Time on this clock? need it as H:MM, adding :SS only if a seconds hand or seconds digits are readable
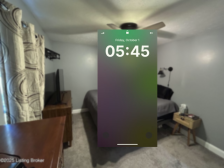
5:45
